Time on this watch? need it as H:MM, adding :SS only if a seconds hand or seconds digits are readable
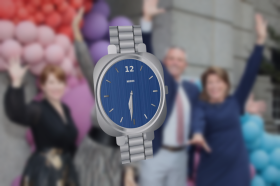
6:31
